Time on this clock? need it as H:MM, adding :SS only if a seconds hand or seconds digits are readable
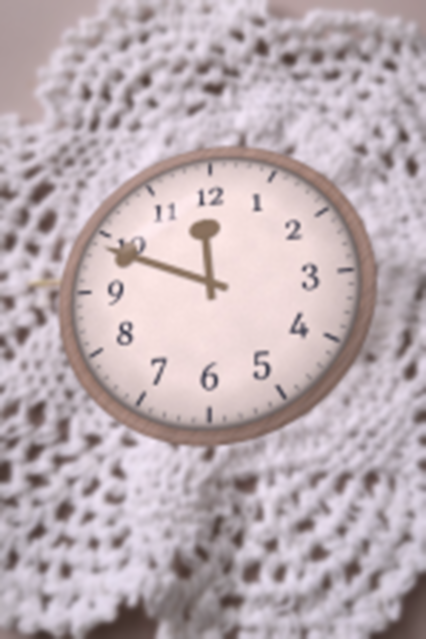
11:49
